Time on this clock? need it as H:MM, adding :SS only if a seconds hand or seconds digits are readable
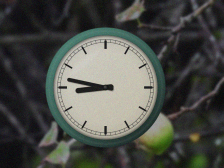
8:47
